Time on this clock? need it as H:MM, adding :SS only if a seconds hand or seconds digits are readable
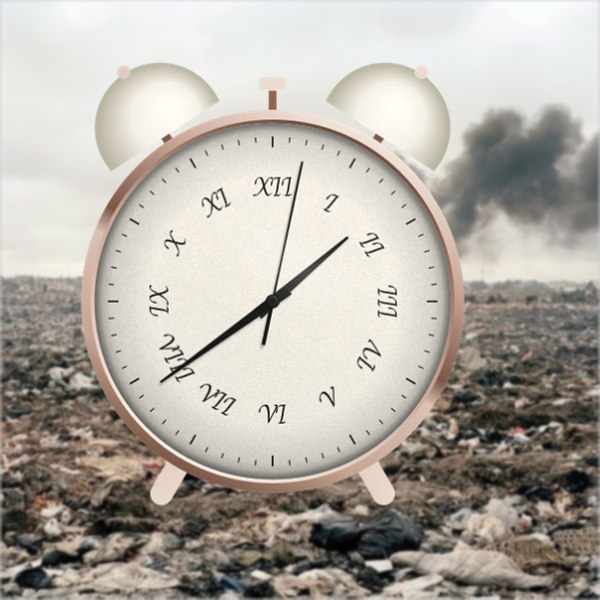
1:39:02
